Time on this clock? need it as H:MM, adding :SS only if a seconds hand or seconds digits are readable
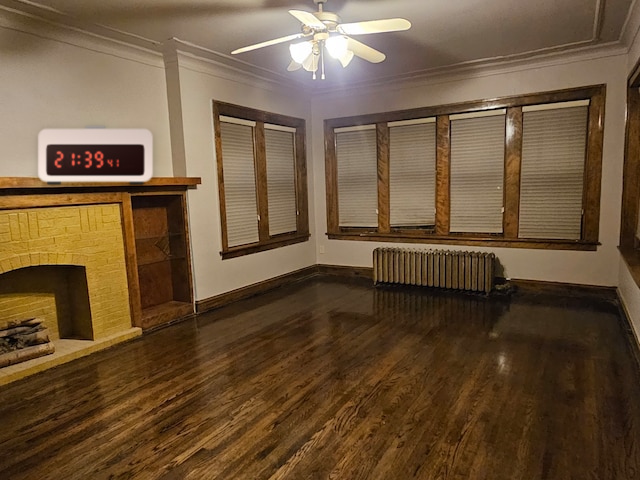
21:39
